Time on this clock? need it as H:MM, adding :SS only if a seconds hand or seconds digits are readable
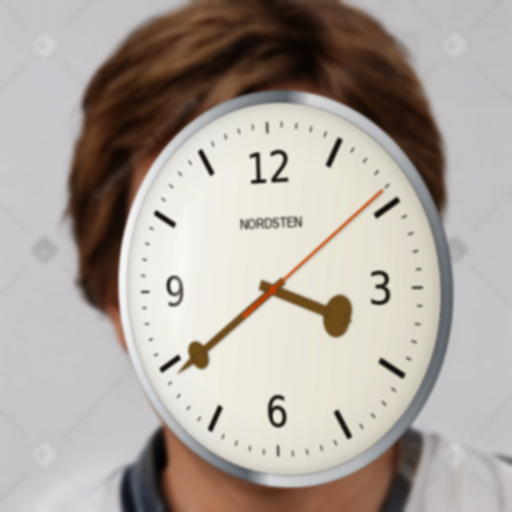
3:39:09
